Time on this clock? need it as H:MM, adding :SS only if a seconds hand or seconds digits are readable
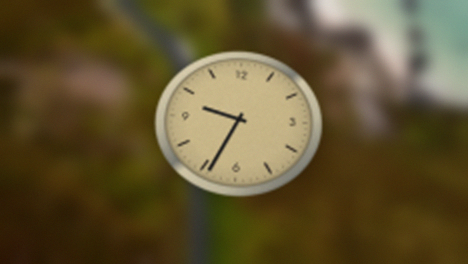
9:34
